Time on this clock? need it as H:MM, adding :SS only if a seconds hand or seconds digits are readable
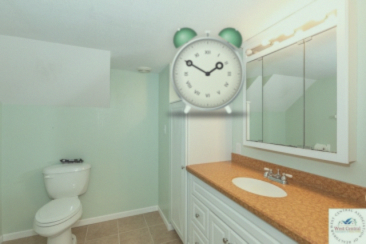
1:50
